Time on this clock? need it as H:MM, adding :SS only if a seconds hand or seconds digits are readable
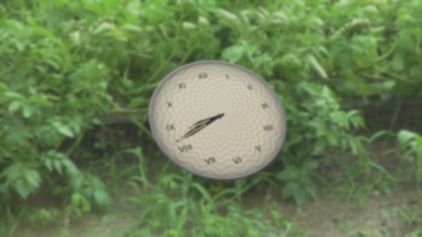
8:42
